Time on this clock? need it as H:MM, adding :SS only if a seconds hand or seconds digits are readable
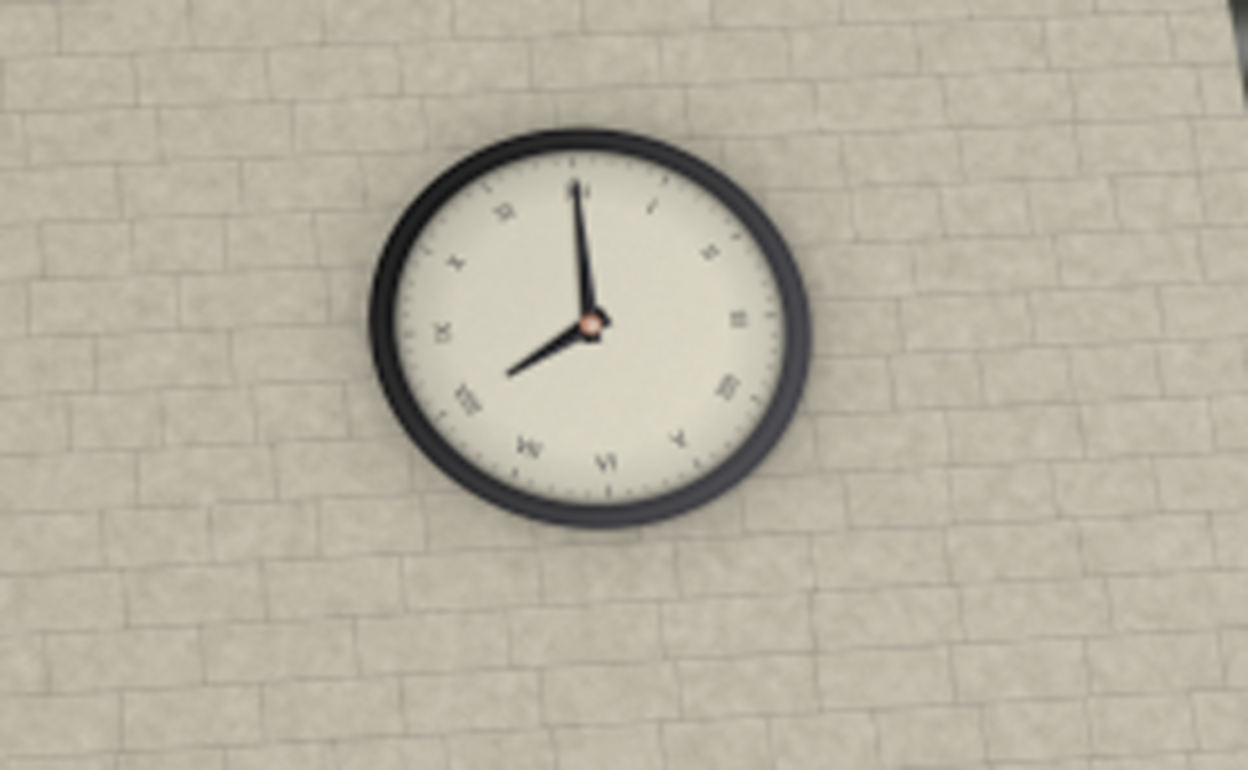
8:00
